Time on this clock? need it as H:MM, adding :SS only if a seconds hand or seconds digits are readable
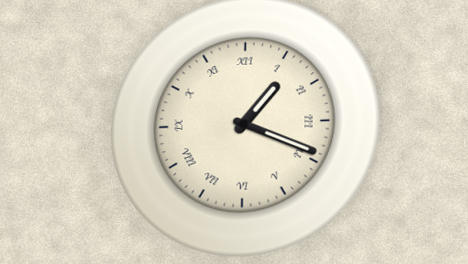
1:19
